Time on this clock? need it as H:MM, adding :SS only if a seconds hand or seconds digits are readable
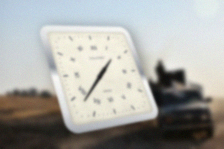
1:38
